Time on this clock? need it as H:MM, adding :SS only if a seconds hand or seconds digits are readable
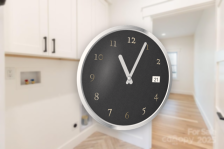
11:04
